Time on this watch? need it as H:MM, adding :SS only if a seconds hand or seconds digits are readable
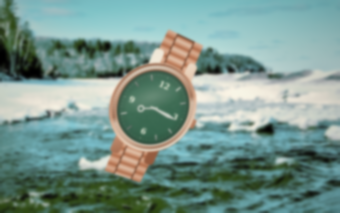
8:16
